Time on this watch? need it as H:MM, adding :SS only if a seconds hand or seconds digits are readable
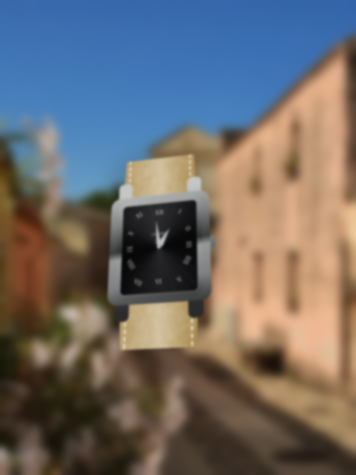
12:59
